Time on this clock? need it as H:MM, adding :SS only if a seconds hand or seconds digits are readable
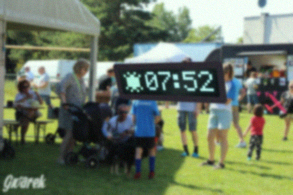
7:52
